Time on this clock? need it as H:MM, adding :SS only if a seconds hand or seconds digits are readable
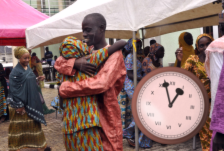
12:57
